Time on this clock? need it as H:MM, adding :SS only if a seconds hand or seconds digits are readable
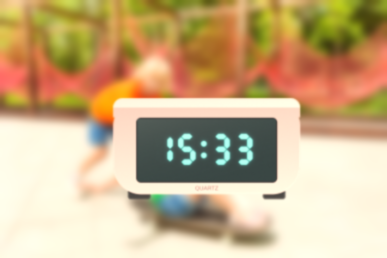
15:33
